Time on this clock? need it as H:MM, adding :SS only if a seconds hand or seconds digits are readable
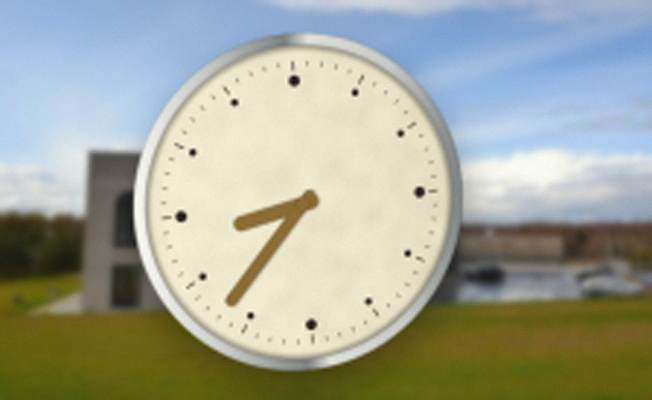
8:37
